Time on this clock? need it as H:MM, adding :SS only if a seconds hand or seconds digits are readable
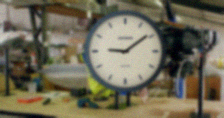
9:09
